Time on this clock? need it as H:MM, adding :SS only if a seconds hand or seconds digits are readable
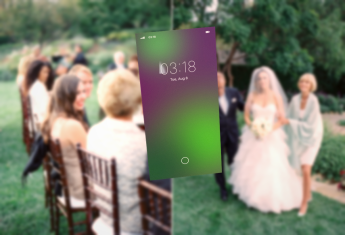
3:18
